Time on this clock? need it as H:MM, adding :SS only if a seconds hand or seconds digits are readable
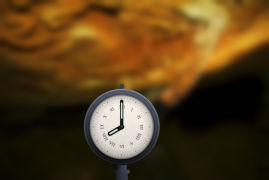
8:00
